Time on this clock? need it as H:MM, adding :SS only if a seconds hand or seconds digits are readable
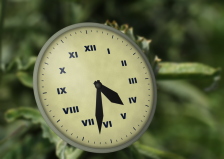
4:32
